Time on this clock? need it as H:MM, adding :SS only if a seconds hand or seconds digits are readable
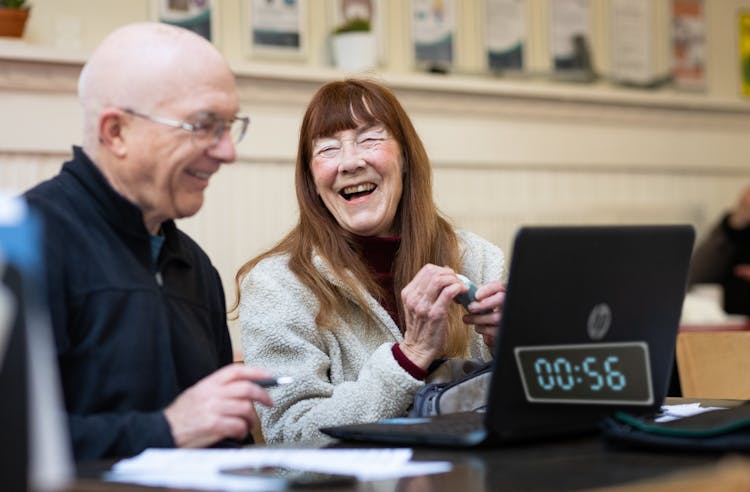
0:56
